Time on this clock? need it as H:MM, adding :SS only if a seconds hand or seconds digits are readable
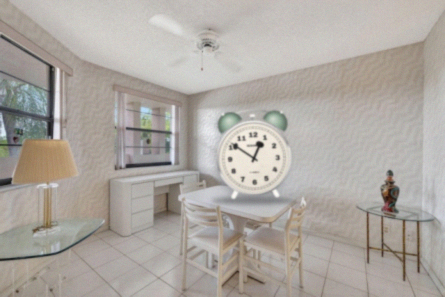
12:51
